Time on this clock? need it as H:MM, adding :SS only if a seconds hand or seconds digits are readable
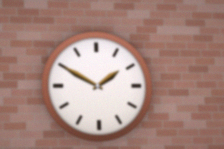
1:50
